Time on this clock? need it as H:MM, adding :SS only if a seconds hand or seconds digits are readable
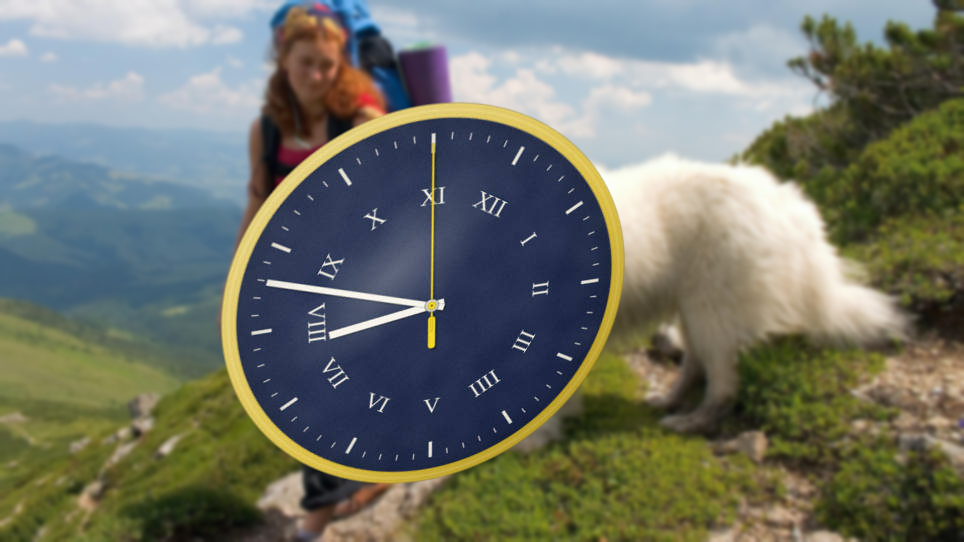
7:42:55
